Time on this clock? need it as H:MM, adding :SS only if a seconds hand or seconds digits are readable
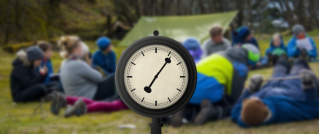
7:06
